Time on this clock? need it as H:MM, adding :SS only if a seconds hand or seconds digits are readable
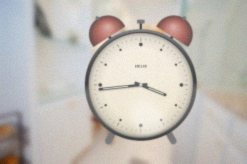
3:44
